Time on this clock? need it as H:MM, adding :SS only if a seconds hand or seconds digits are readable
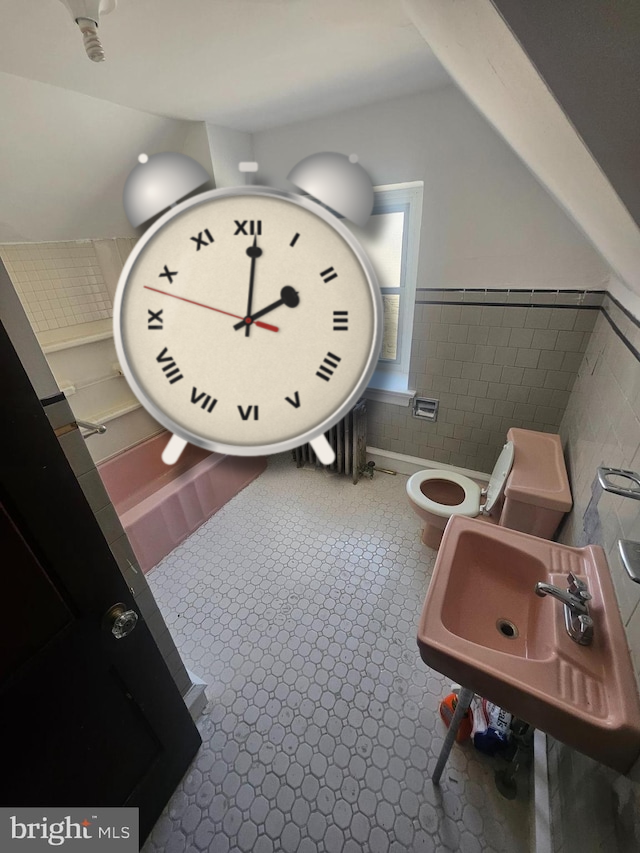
2:00:48
